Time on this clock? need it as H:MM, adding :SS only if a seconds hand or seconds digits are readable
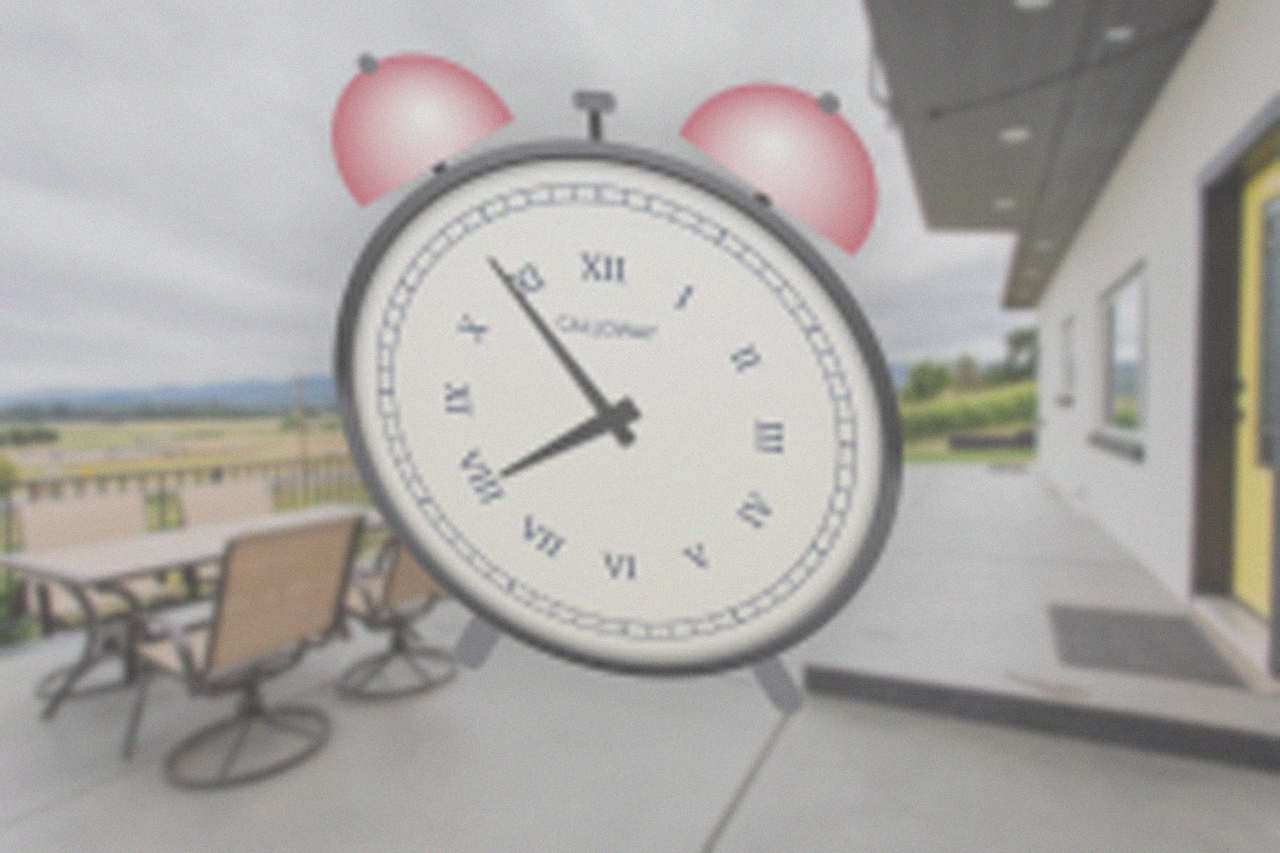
7:54
